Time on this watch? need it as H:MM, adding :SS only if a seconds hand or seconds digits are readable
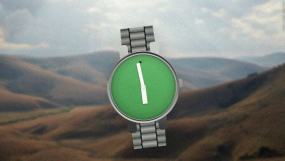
5:59
